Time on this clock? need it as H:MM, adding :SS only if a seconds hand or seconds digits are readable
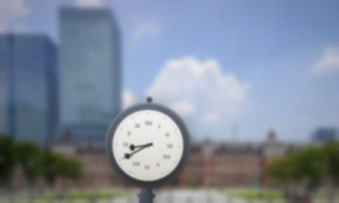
8:40
